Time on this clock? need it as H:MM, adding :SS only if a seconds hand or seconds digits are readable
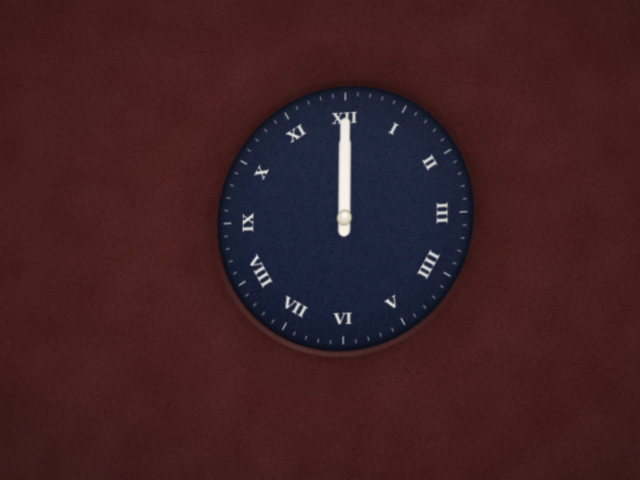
12:00
